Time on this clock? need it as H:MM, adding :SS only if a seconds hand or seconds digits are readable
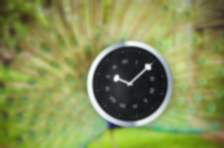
10:10
